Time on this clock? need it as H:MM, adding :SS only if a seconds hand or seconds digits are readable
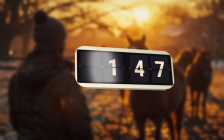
1:47
